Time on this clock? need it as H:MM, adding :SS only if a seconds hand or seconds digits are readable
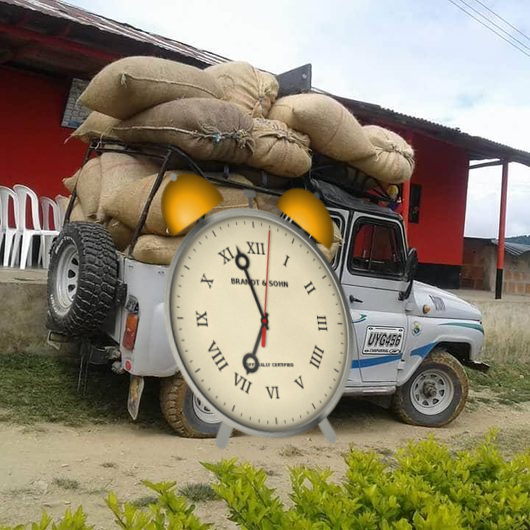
6:57:02
